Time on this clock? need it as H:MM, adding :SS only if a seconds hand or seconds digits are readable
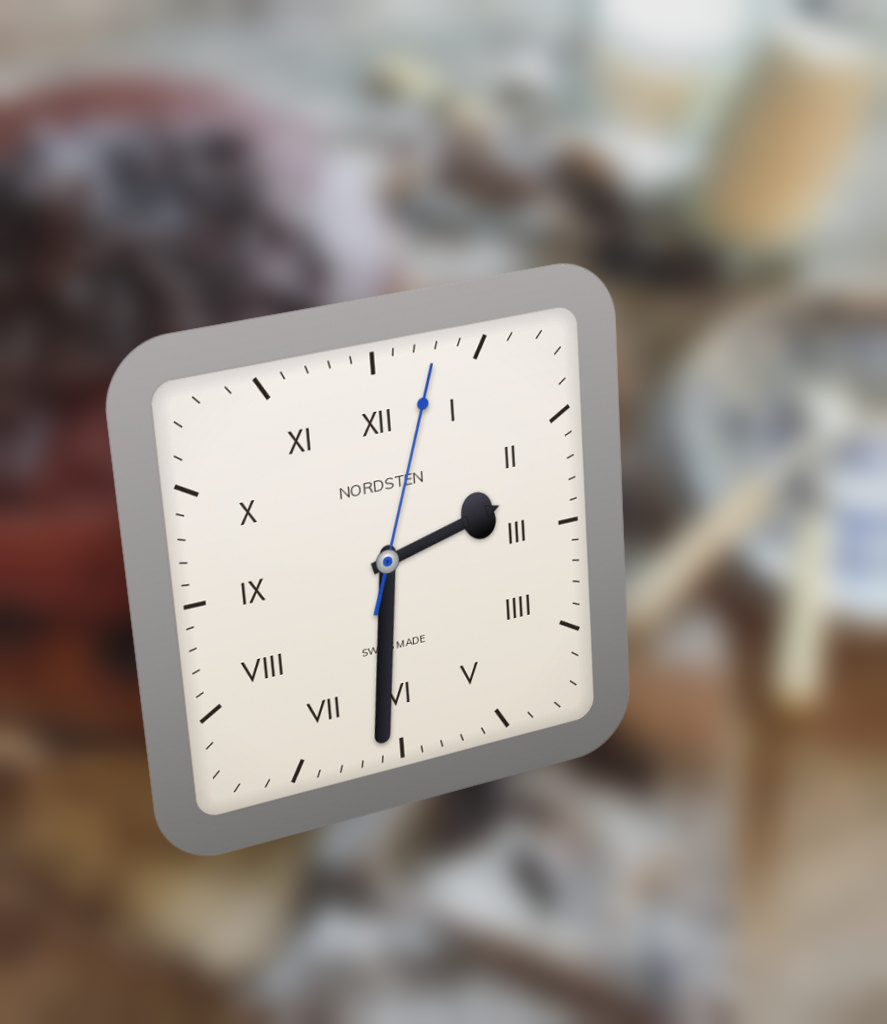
2:31:03
